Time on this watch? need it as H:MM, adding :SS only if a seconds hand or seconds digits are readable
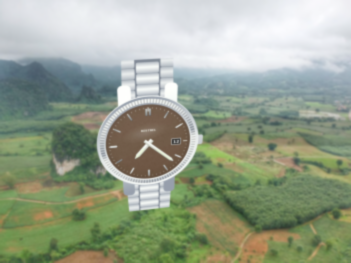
7:22
